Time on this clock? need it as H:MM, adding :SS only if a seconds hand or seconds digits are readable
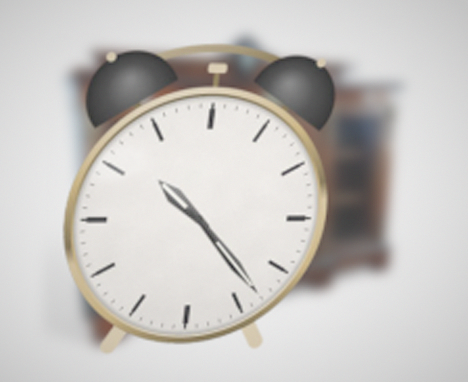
10:23
